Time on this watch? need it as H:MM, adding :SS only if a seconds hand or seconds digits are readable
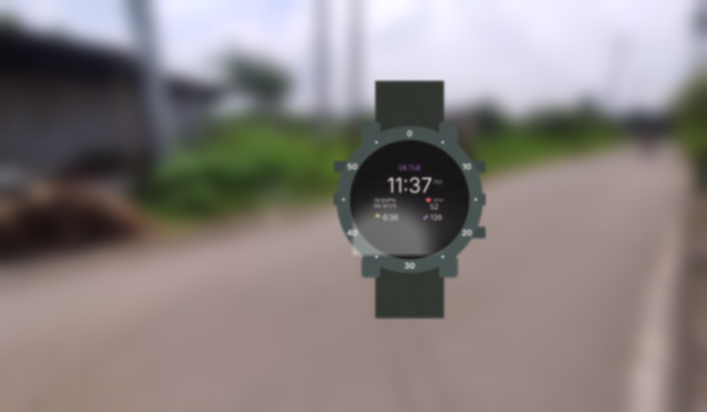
11:37
